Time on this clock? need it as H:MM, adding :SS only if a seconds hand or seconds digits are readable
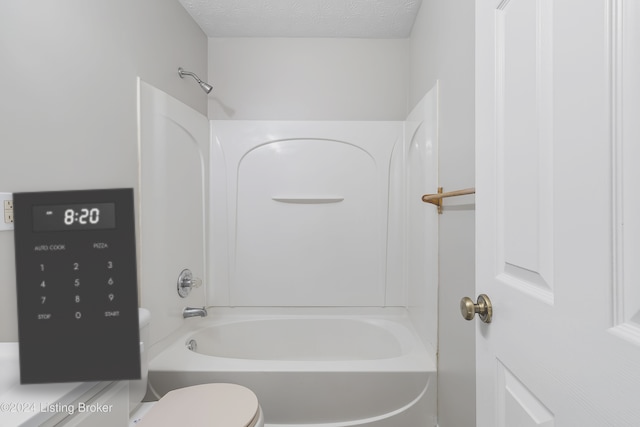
8:20
